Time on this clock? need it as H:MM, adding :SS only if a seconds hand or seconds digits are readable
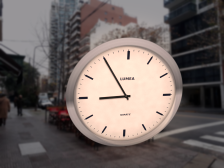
8:55
